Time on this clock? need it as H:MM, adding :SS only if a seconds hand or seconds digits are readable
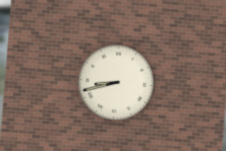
8:42
